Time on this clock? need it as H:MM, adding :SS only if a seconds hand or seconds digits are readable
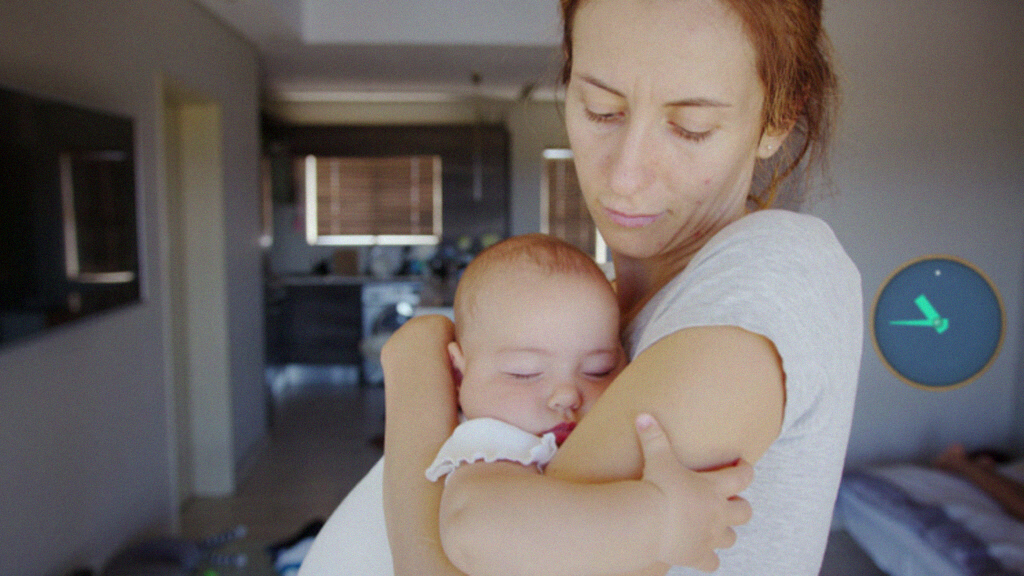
10:45
